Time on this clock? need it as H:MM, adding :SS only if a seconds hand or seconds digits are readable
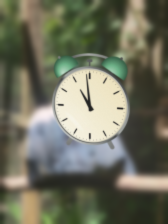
10:59
